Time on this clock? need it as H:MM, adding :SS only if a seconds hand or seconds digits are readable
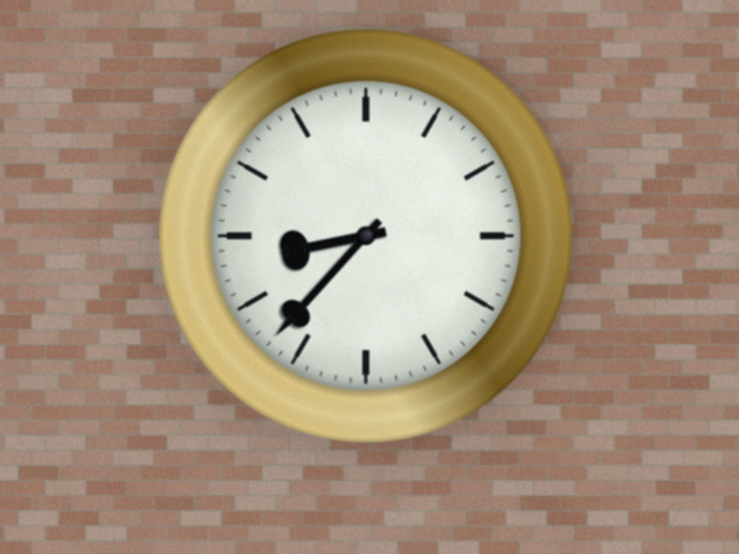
8:37
